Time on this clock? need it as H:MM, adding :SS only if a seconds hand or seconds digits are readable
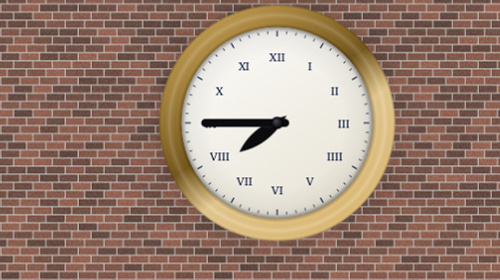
7:45
